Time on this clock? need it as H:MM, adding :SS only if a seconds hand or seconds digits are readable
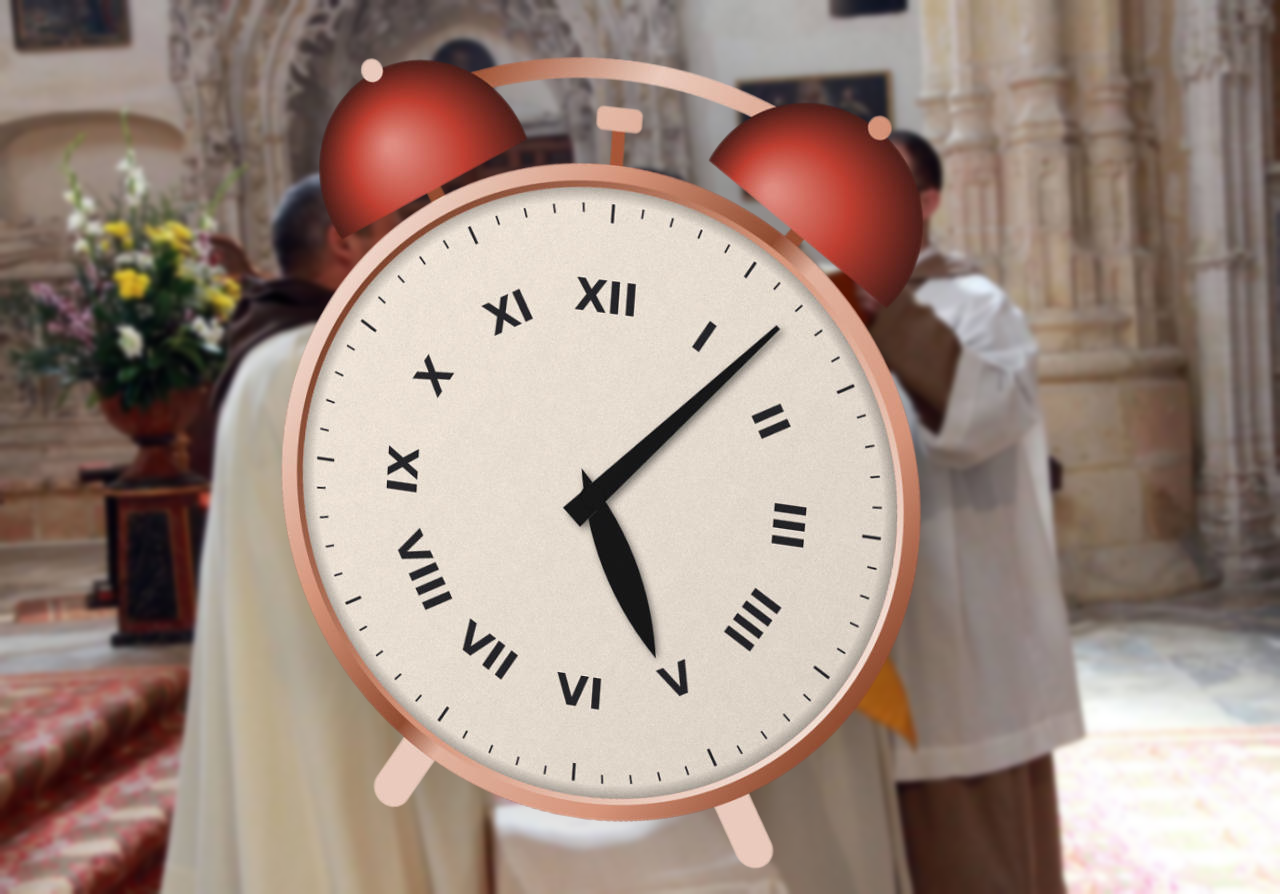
5:07
